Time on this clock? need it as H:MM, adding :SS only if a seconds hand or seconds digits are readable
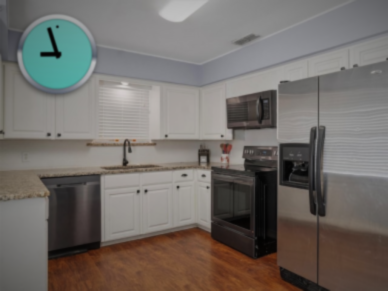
8:57
